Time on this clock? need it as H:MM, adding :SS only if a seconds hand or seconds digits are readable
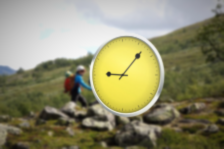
9:07
